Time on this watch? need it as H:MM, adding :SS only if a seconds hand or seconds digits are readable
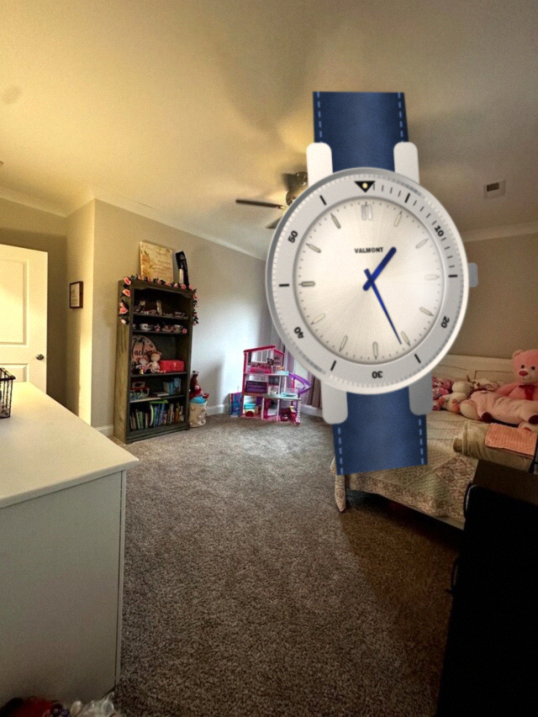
1:26
